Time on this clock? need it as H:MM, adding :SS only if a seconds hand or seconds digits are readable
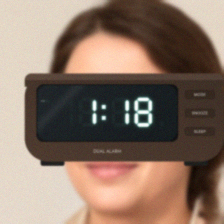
1:18
